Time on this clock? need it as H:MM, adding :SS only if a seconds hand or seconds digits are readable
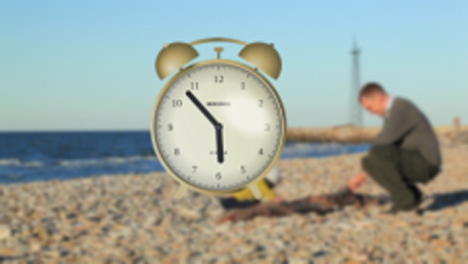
5:53
